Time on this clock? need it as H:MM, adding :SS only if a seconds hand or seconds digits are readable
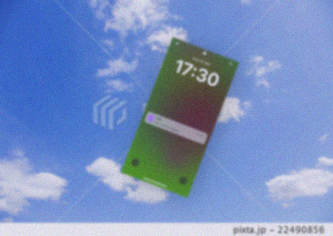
17:30
